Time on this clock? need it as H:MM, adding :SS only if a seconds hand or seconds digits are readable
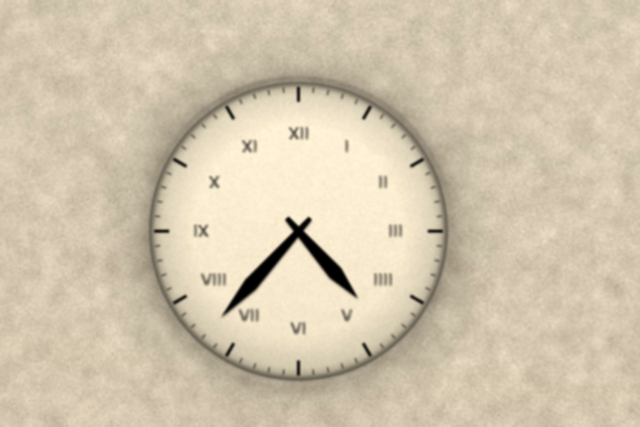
4:37
